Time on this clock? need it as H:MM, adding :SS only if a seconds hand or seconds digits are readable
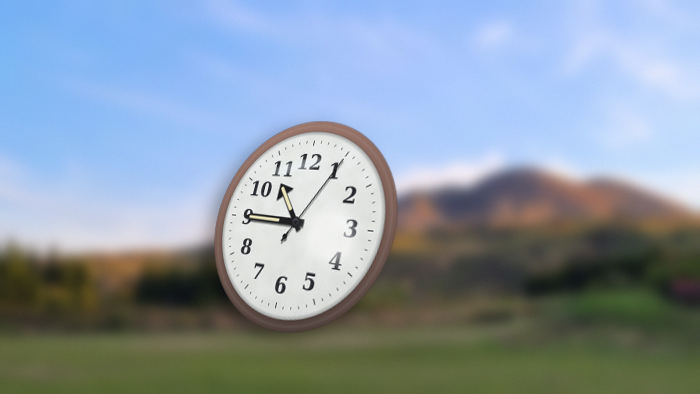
10:45:05
